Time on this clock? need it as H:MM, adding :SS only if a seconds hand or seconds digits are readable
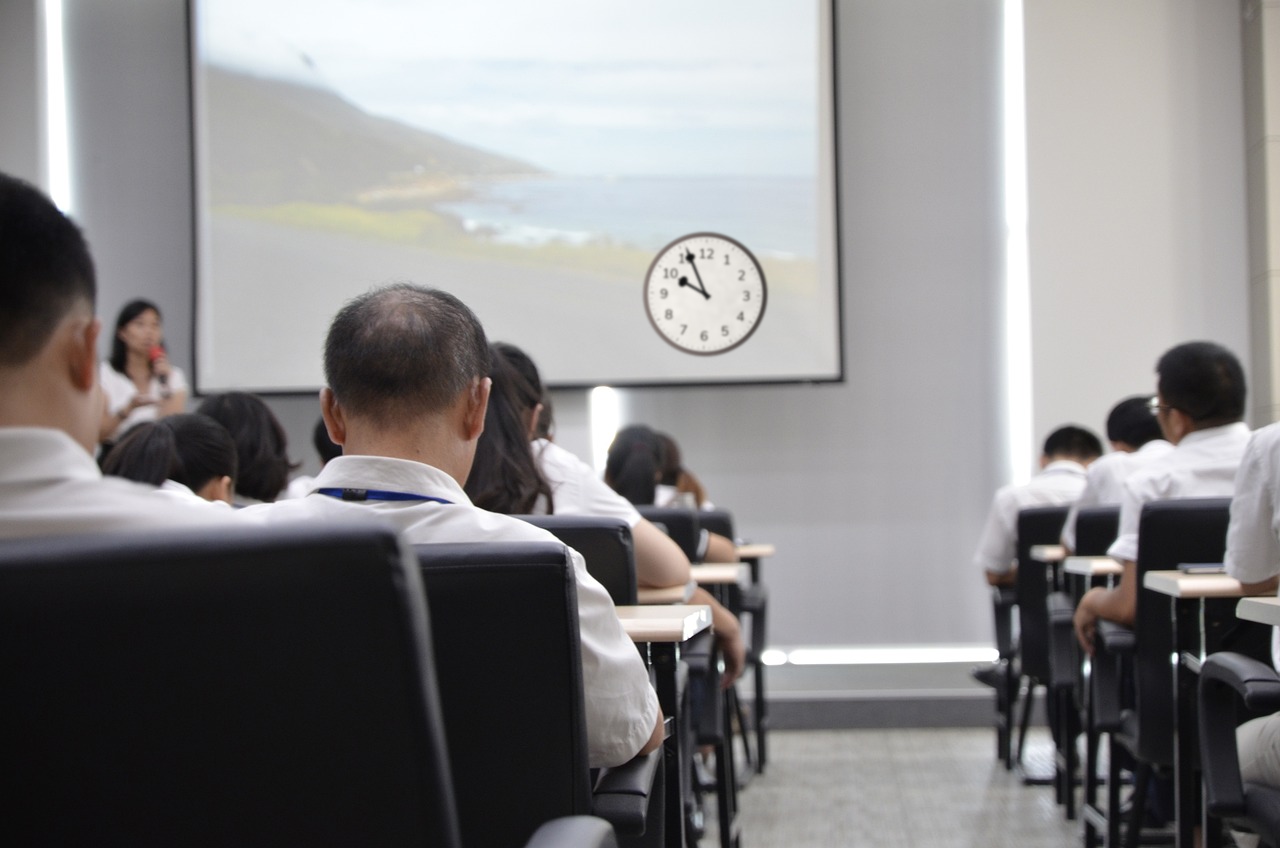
9:56
